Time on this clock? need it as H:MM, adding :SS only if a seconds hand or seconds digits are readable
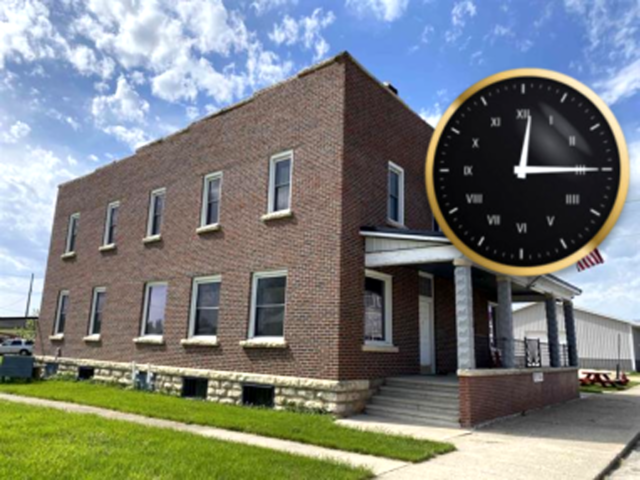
12:15
